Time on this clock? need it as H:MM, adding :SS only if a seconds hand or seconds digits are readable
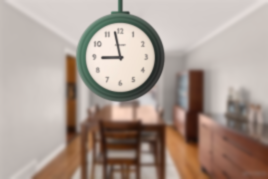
8:58
